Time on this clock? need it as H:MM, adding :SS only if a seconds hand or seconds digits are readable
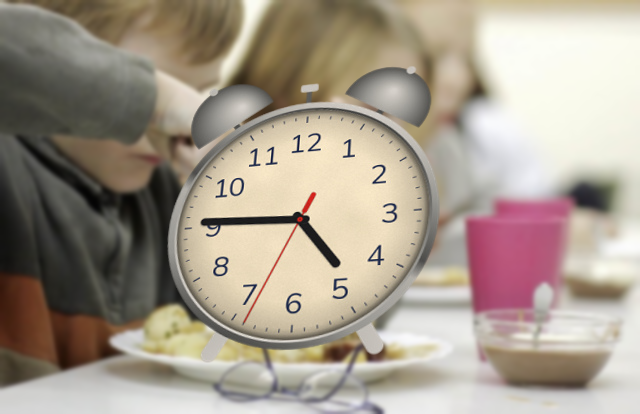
4:45:34
